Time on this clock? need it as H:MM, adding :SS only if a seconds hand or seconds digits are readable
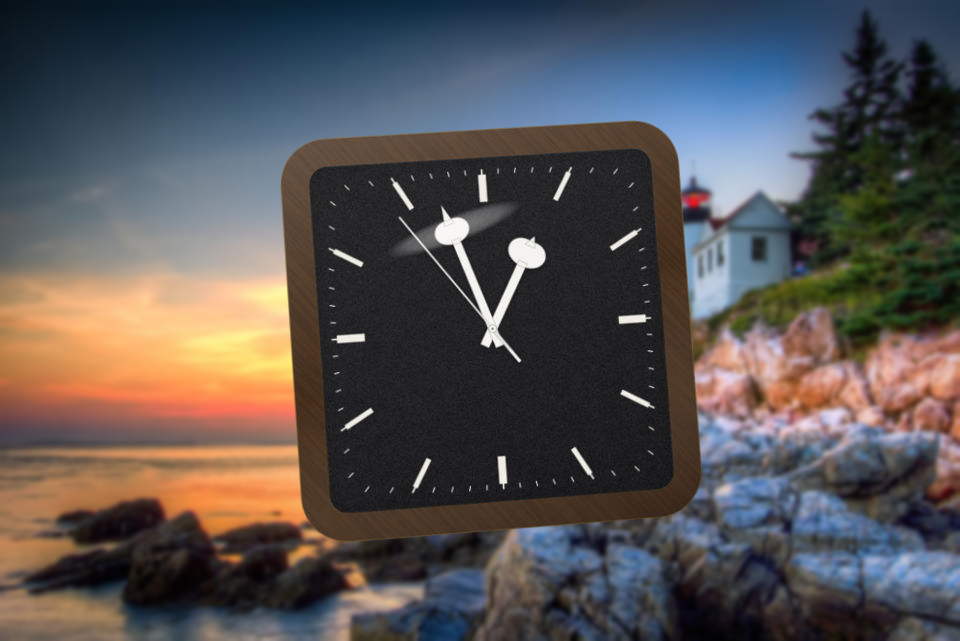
12:56:54
